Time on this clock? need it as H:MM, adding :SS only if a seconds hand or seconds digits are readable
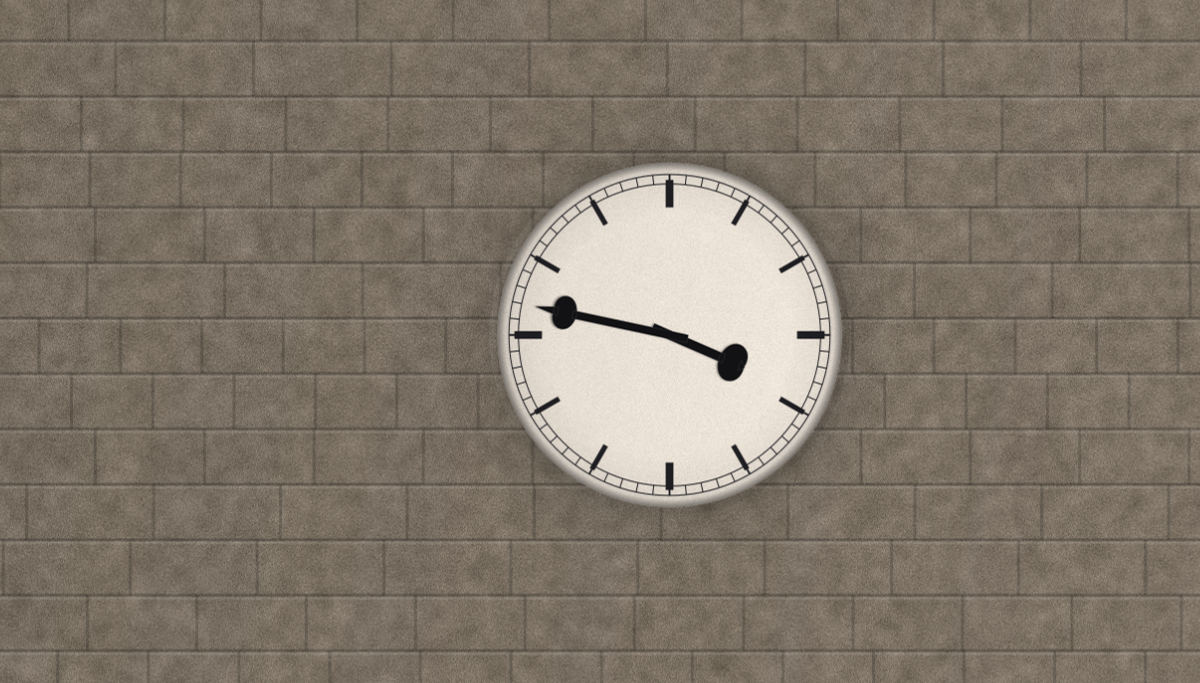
3:47
